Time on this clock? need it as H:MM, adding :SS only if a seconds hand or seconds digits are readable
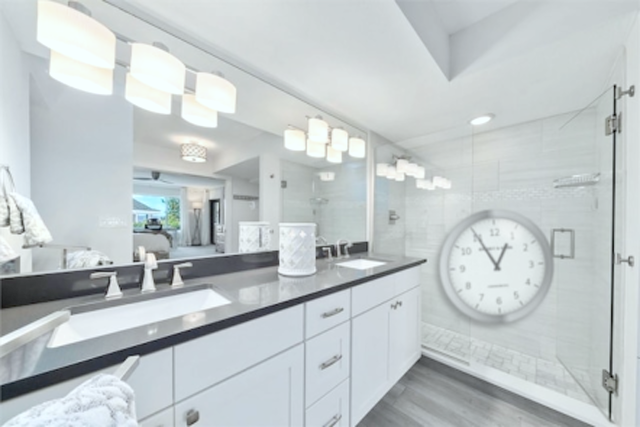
12:55
